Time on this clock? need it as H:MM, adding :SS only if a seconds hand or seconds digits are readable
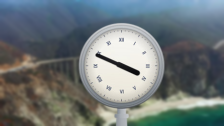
3:49
